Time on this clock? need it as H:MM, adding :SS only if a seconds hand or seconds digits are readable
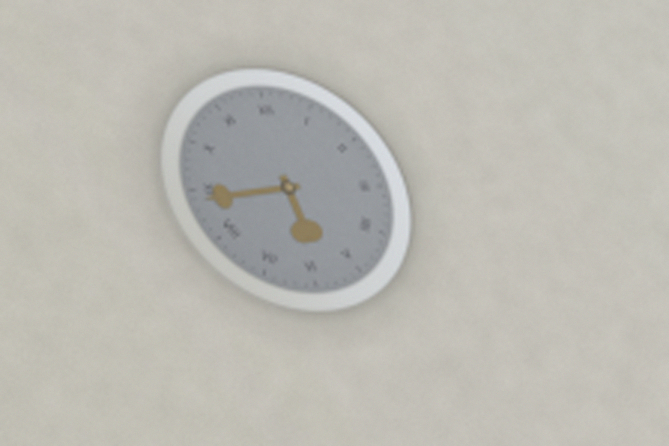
5:44
